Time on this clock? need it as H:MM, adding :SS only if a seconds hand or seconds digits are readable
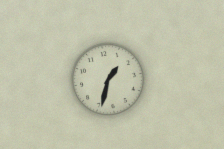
1:34
